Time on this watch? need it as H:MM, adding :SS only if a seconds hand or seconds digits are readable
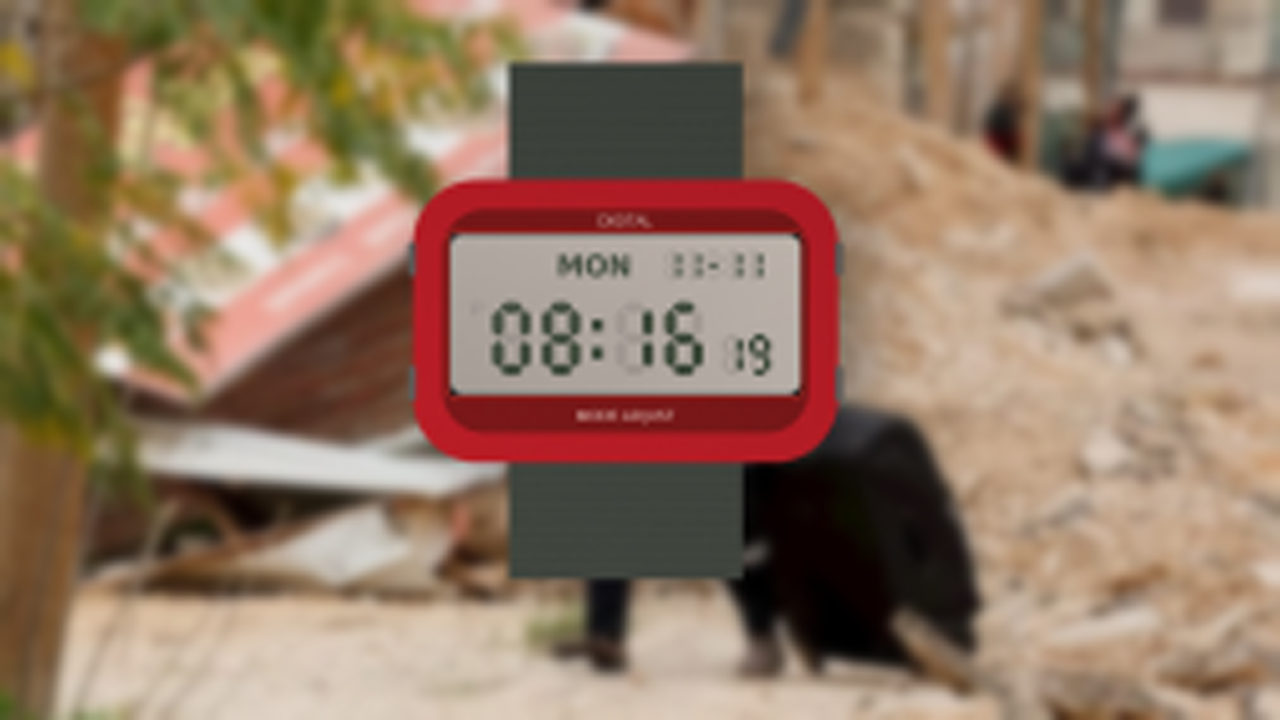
8:16:19
